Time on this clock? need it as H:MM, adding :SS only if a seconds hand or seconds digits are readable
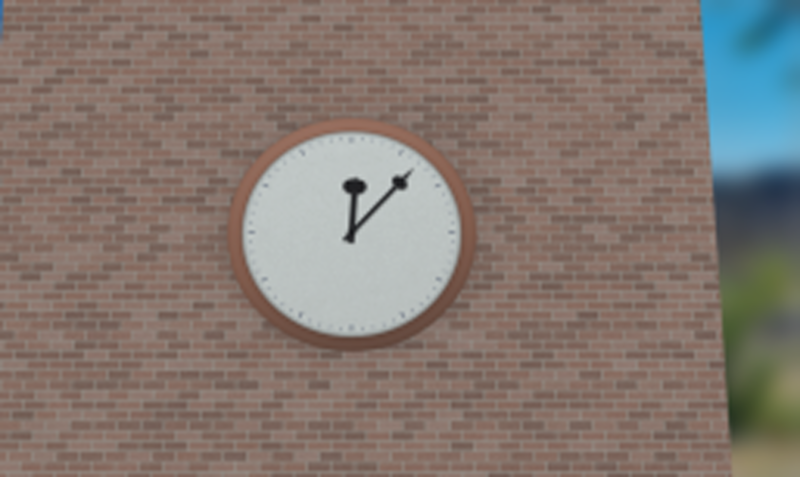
12:07
